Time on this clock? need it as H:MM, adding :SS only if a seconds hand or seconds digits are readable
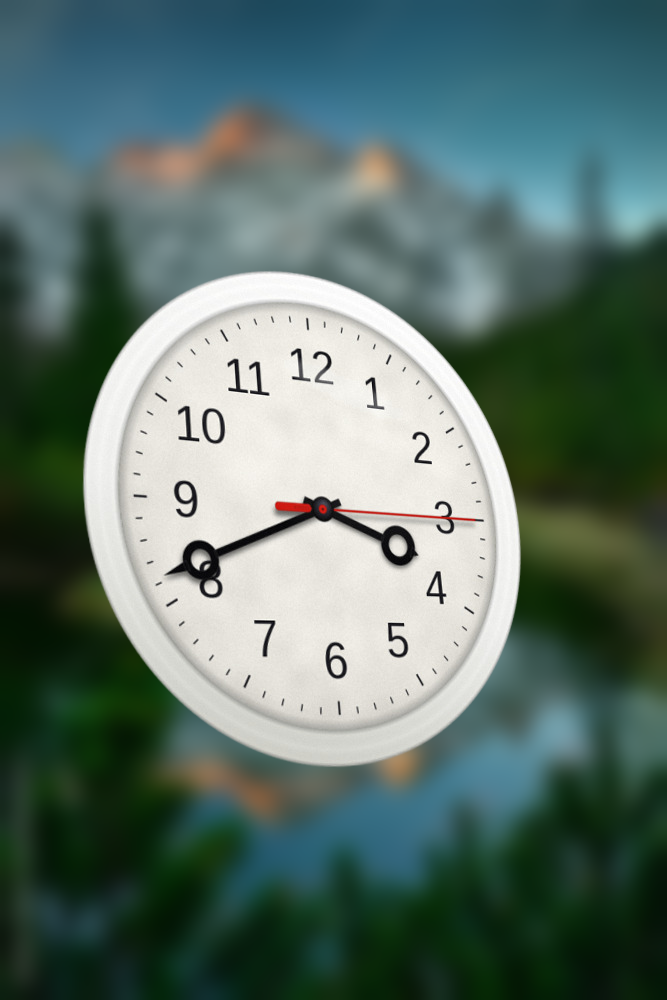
3:41:15
